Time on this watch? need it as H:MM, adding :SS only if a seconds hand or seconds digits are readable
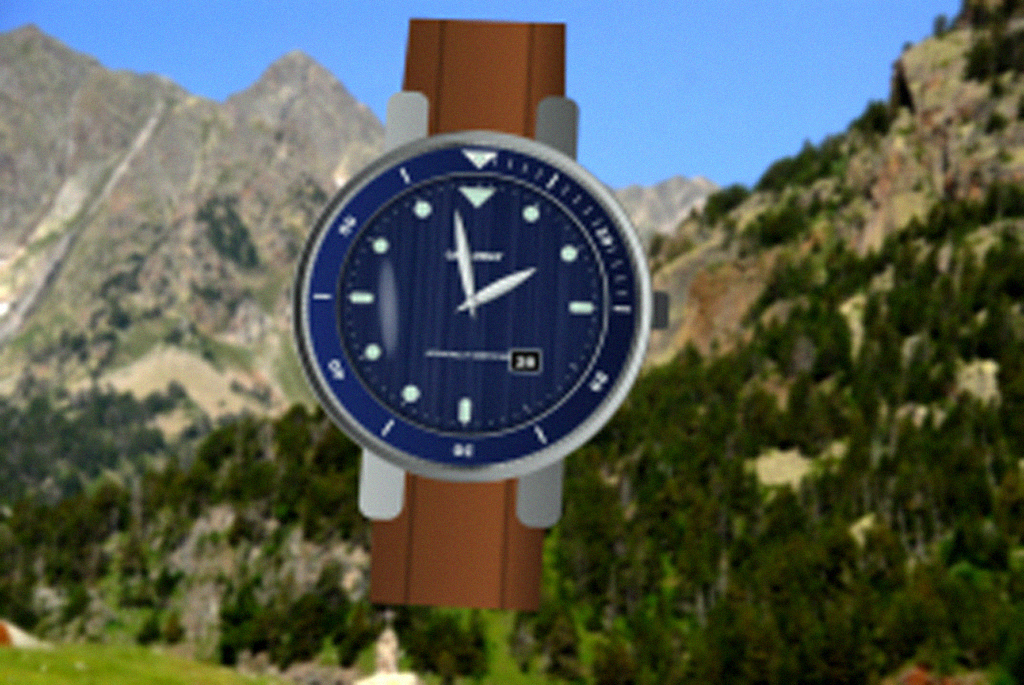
1:58
